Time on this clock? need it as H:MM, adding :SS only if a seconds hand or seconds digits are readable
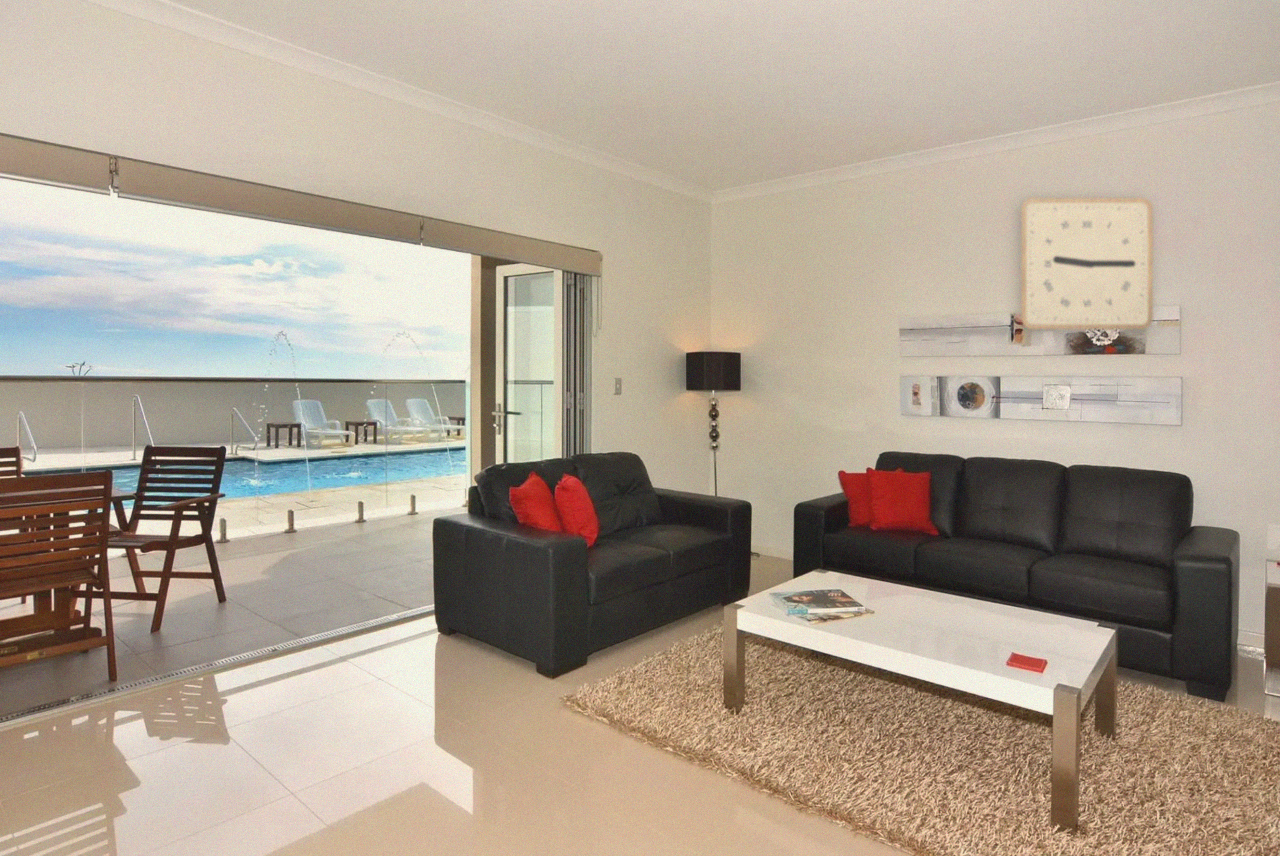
9:15
